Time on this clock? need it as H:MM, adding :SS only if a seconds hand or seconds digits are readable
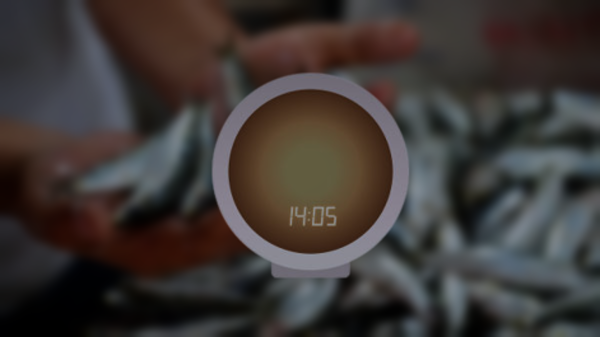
14:05
